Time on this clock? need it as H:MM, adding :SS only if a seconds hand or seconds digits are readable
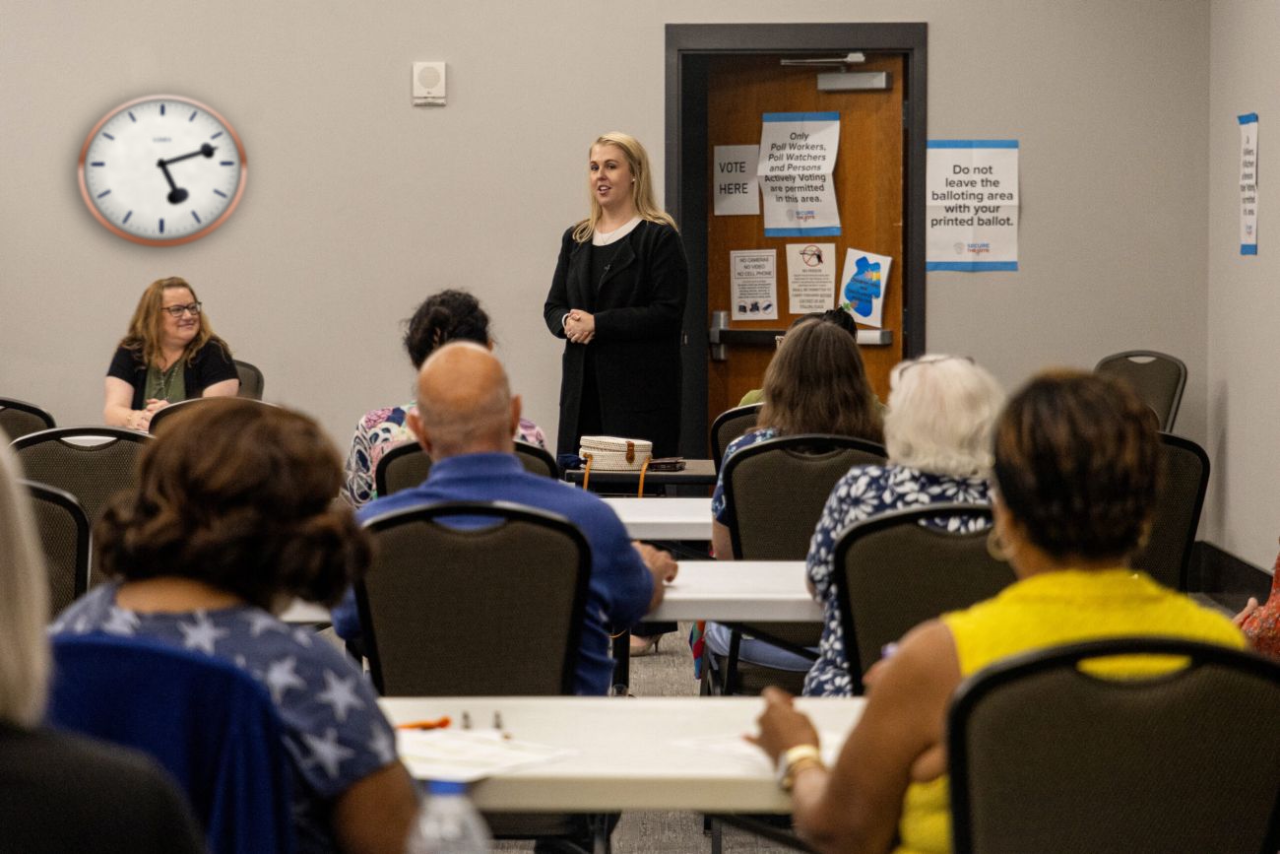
5:12
